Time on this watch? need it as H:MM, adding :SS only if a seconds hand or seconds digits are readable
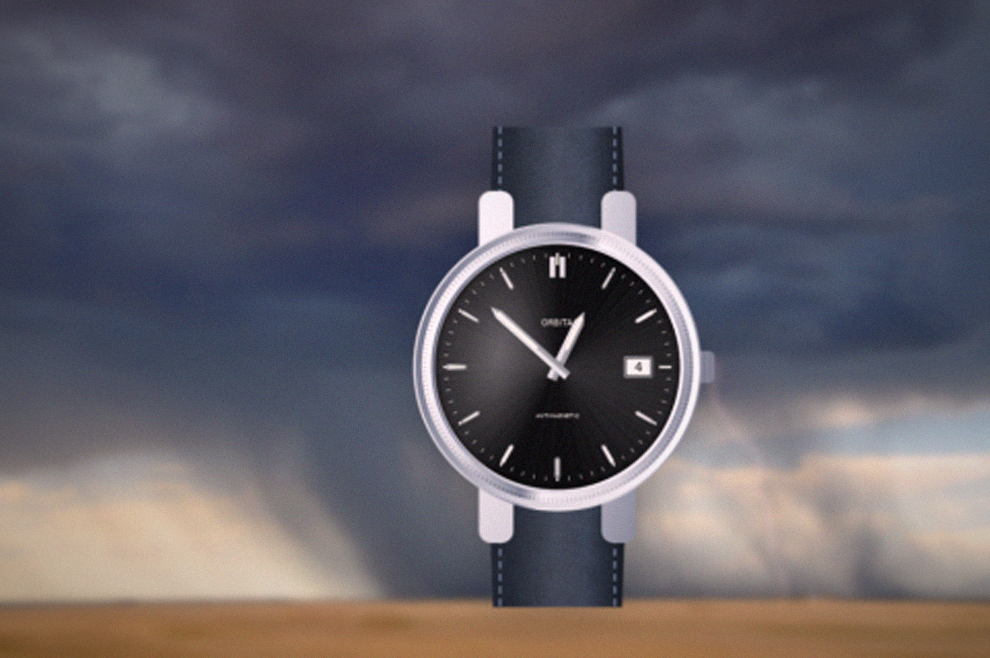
12:52
